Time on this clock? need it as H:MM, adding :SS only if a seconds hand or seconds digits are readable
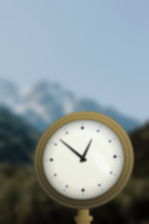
12:52
